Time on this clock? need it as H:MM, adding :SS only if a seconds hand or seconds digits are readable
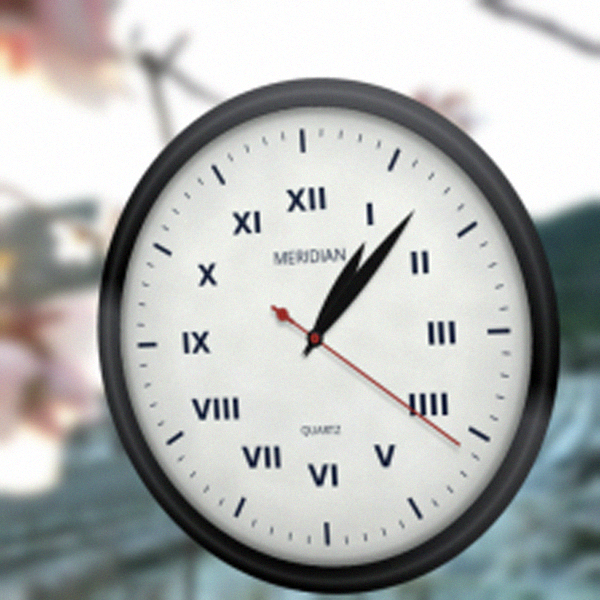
1:07:21
